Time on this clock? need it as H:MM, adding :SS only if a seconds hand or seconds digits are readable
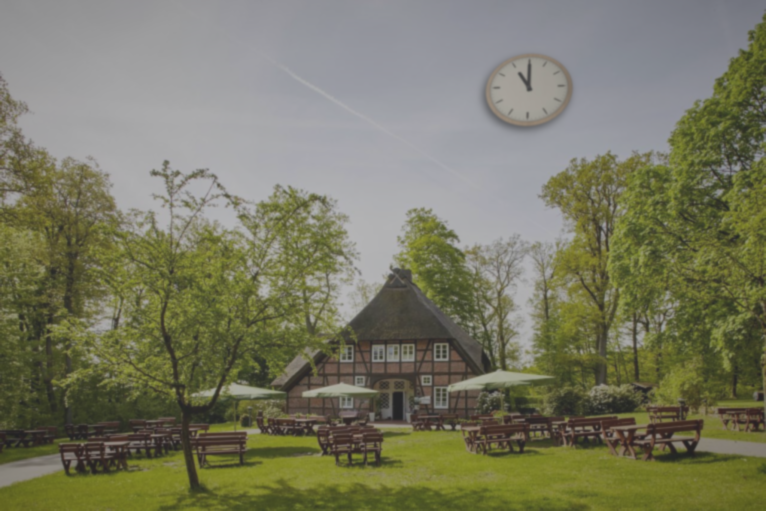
11:00
